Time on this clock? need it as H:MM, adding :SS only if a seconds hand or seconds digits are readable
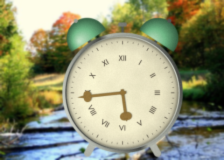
5:44
